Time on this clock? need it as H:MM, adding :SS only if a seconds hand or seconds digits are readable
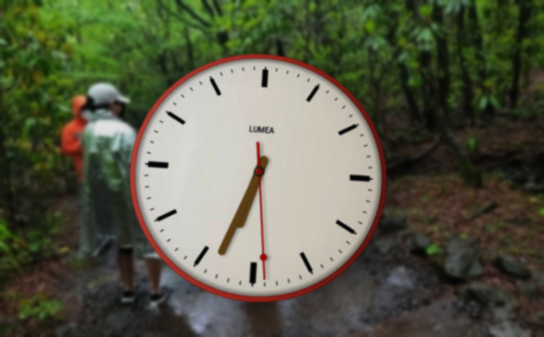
6:33:29
